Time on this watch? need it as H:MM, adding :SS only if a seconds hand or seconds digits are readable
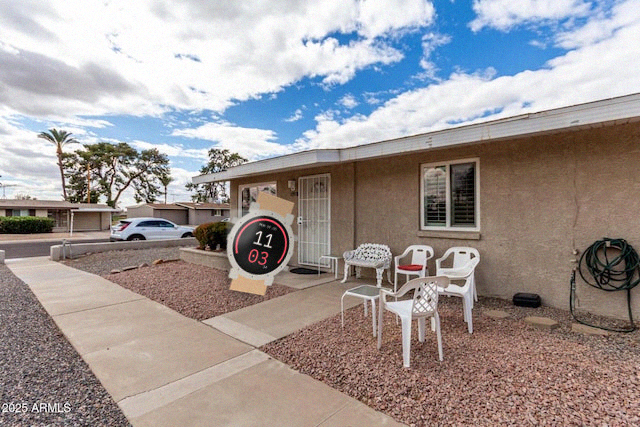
11:03
